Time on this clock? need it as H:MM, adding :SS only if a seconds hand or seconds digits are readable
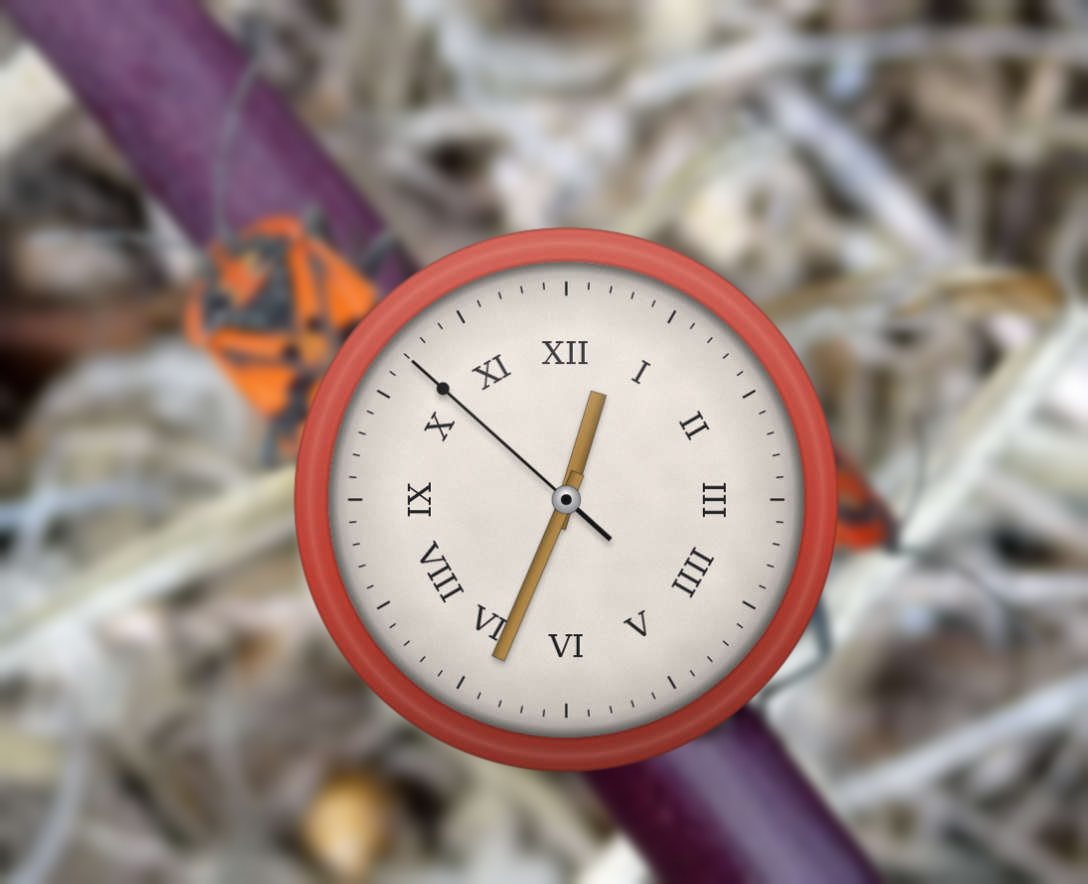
12:33:52
